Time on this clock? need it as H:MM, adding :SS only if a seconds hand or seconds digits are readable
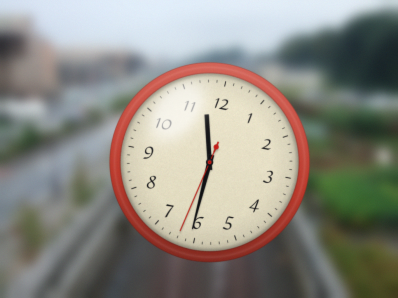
11:30:32
